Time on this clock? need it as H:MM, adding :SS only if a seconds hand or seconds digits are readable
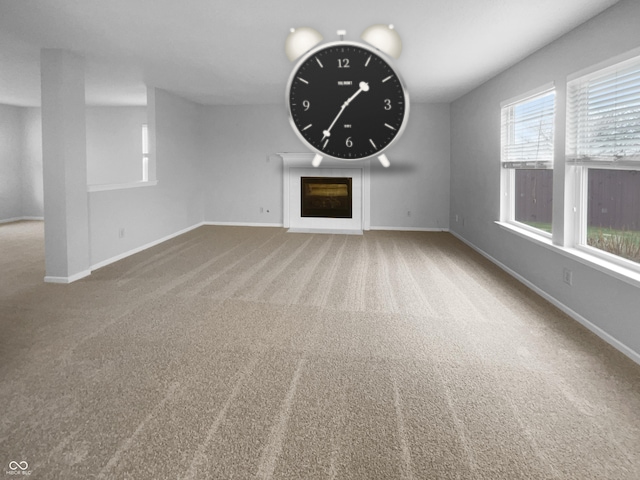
1:36
